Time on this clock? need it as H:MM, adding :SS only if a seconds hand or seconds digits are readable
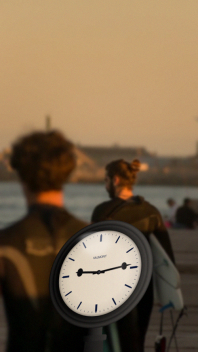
9:14
